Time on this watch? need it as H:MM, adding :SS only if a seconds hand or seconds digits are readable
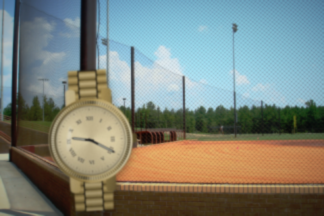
9:20
